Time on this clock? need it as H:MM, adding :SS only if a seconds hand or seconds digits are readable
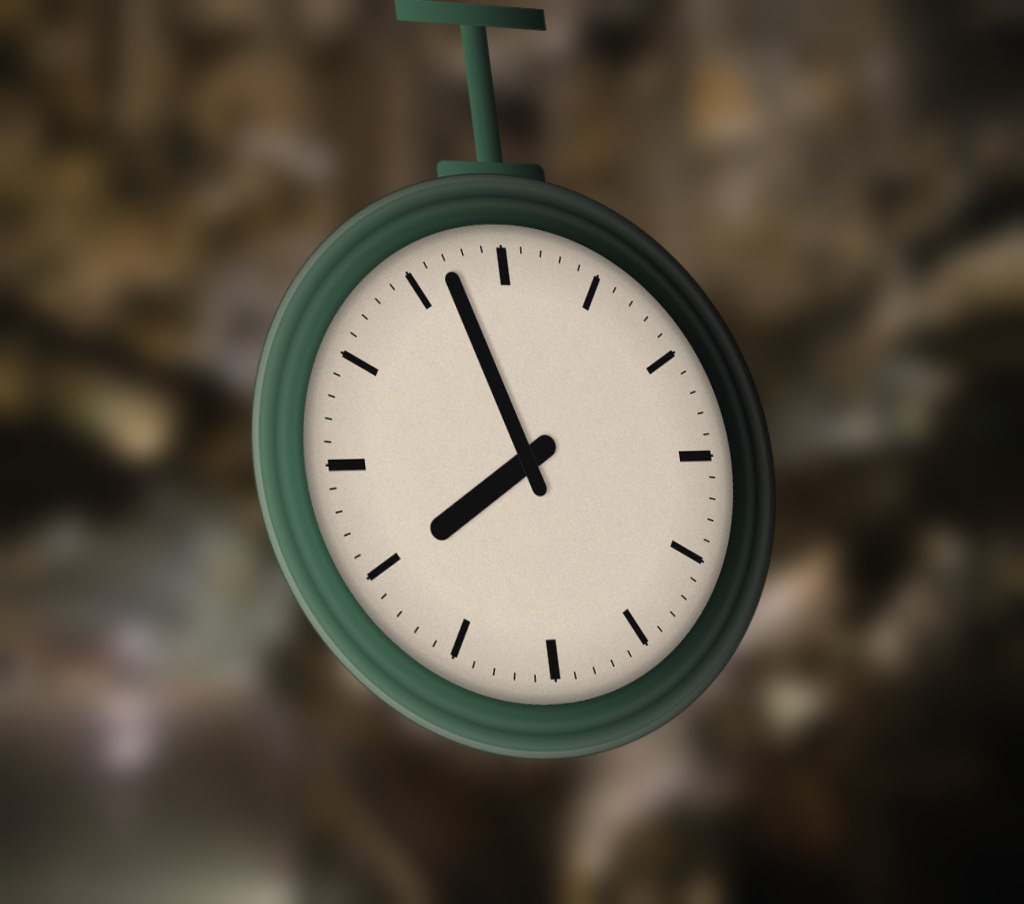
7:57
